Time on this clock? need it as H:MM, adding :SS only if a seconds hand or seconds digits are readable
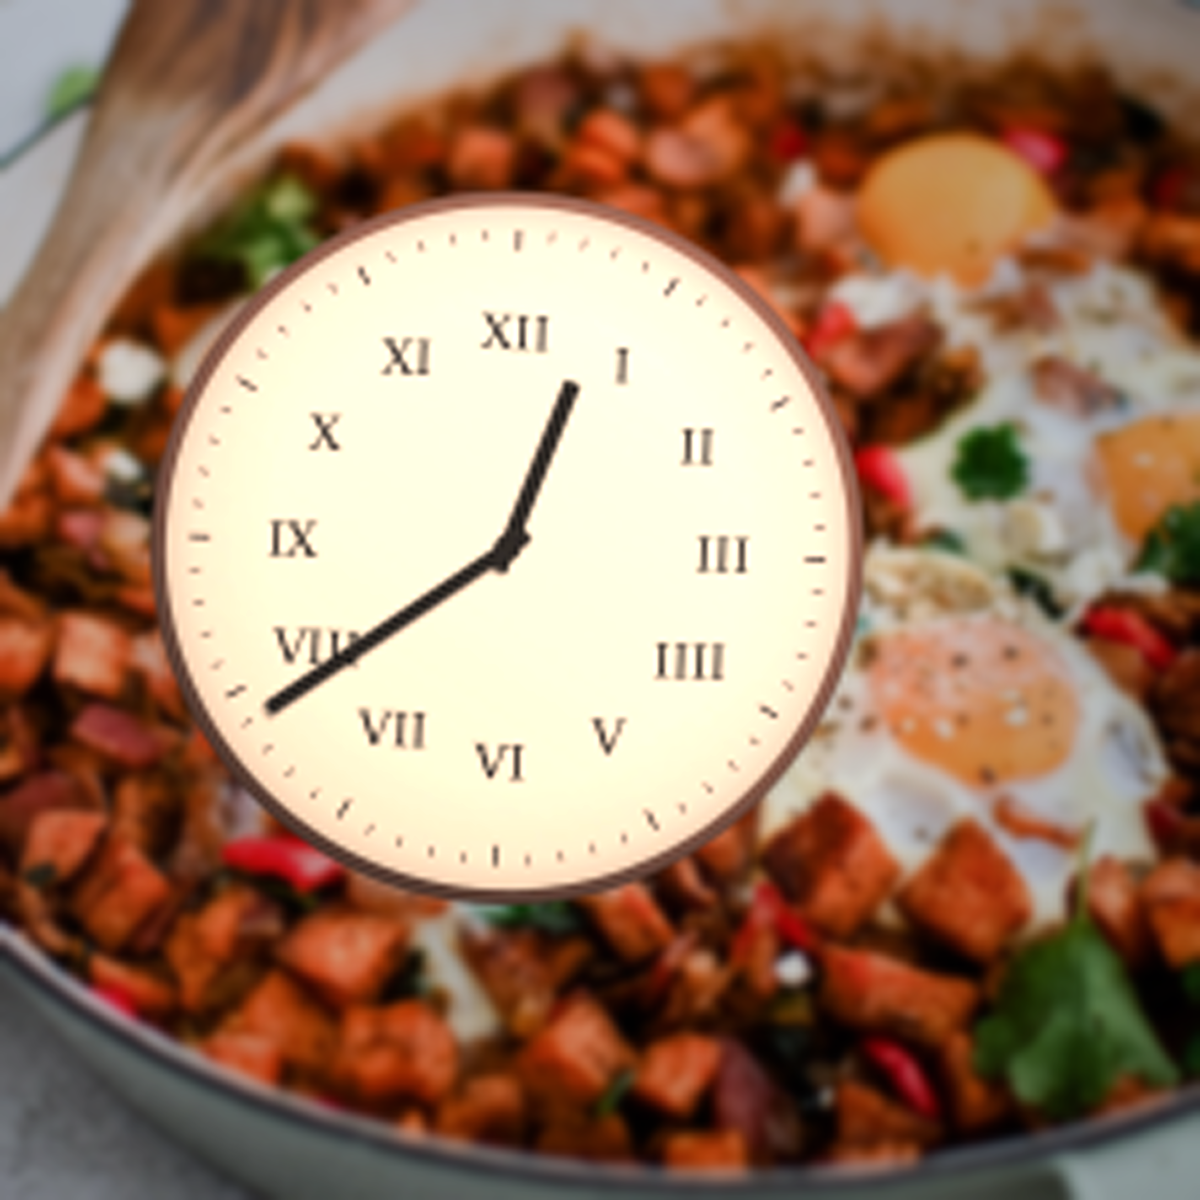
12:39
